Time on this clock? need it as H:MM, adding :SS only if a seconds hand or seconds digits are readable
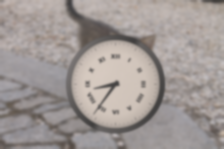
8:36
